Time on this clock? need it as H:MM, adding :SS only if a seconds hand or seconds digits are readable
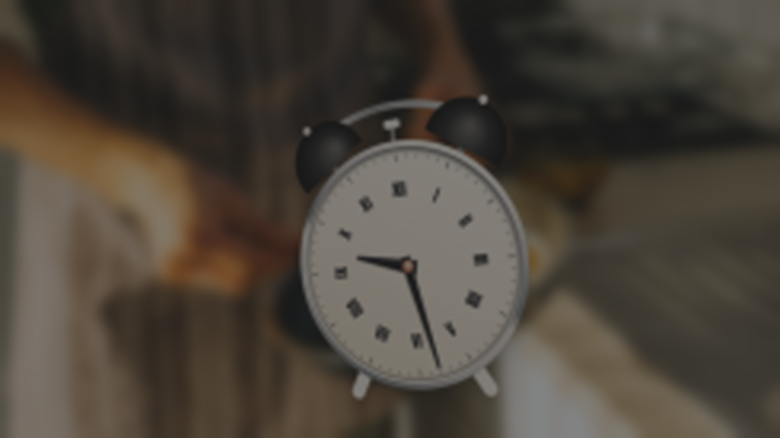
9:28
